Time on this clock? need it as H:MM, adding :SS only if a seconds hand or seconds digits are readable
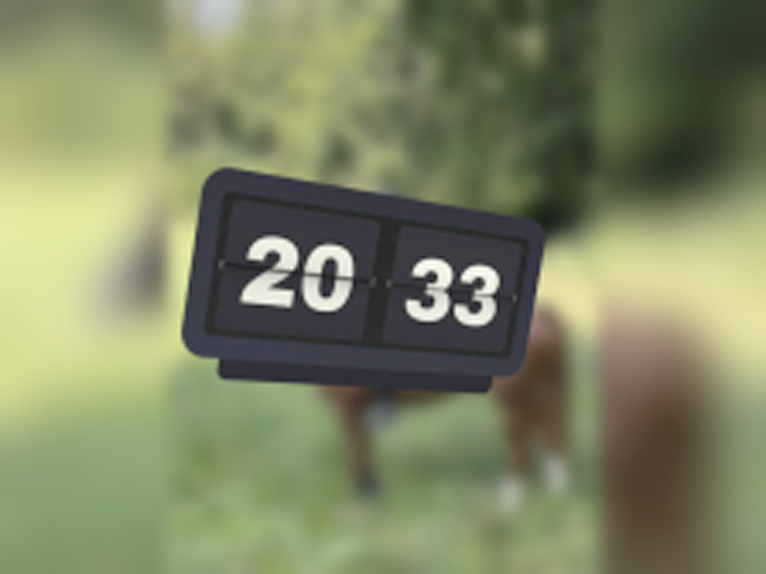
20:33
